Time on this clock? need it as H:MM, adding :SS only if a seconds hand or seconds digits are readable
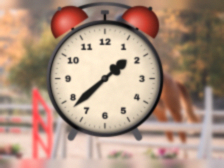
1:38
